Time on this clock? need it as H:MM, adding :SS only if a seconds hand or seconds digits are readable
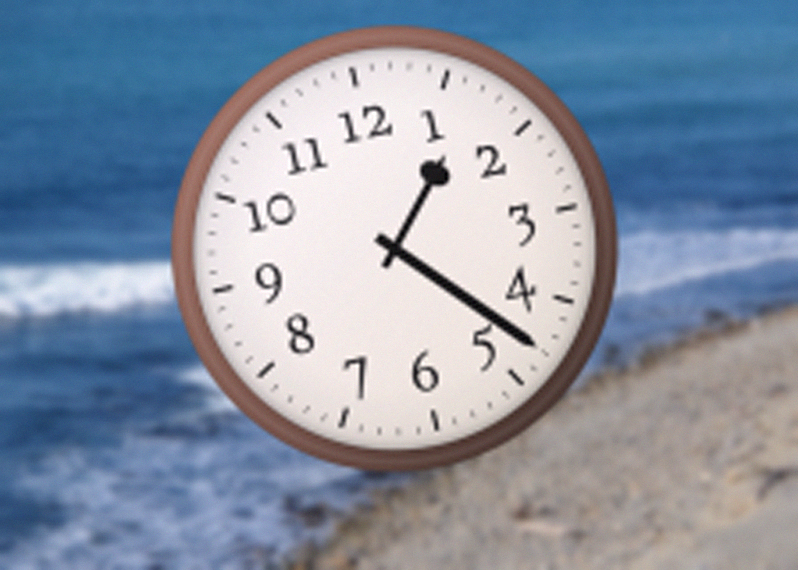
1:23
